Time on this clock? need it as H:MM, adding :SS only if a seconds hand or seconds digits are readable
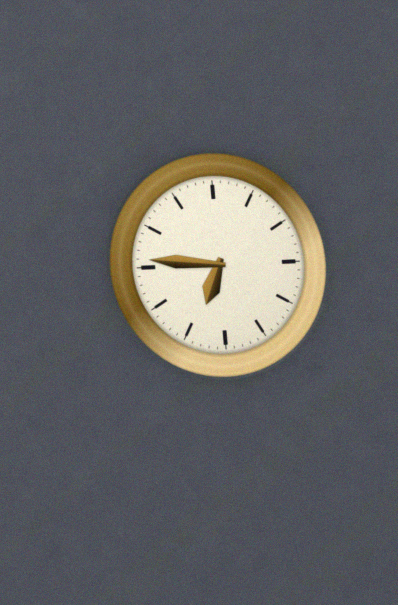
6:46
